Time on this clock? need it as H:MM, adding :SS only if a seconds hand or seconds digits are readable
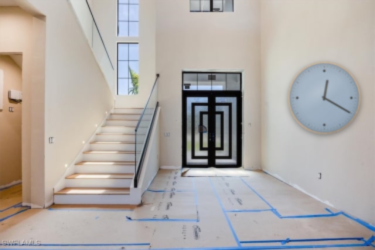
12:20
